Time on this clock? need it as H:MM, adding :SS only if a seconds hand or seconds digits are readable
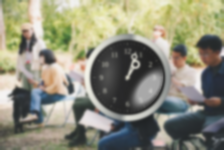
1:03
